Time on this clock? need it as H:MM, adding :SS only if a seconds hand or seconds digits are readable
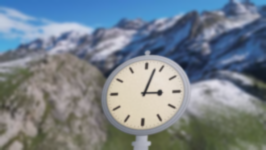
3:03
